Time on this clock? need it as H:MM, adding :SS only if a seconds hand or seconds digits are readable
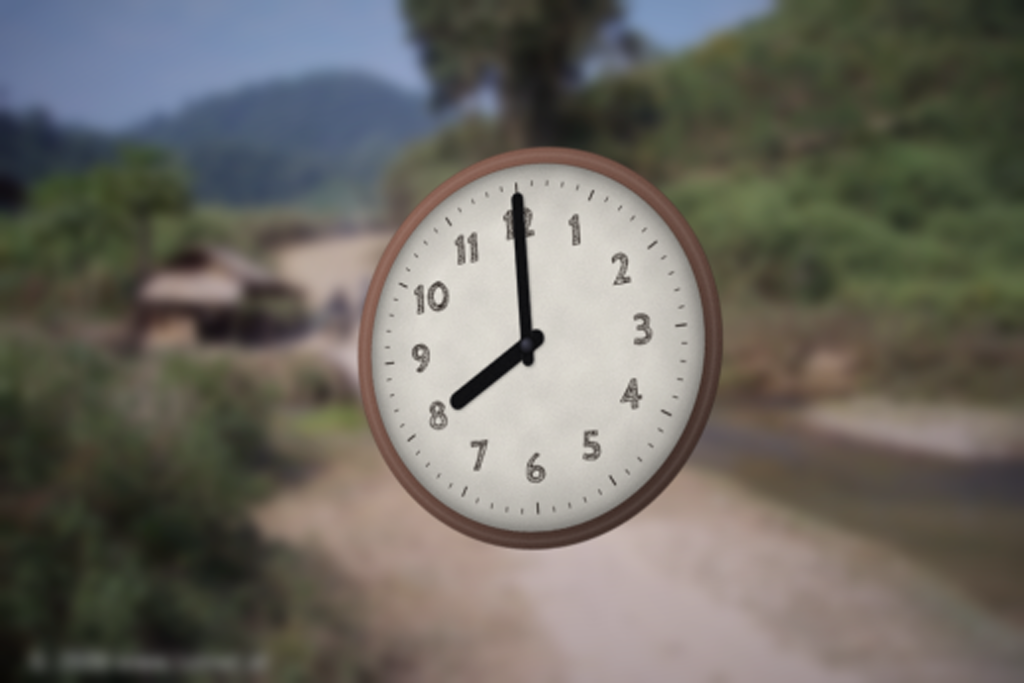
8:00
